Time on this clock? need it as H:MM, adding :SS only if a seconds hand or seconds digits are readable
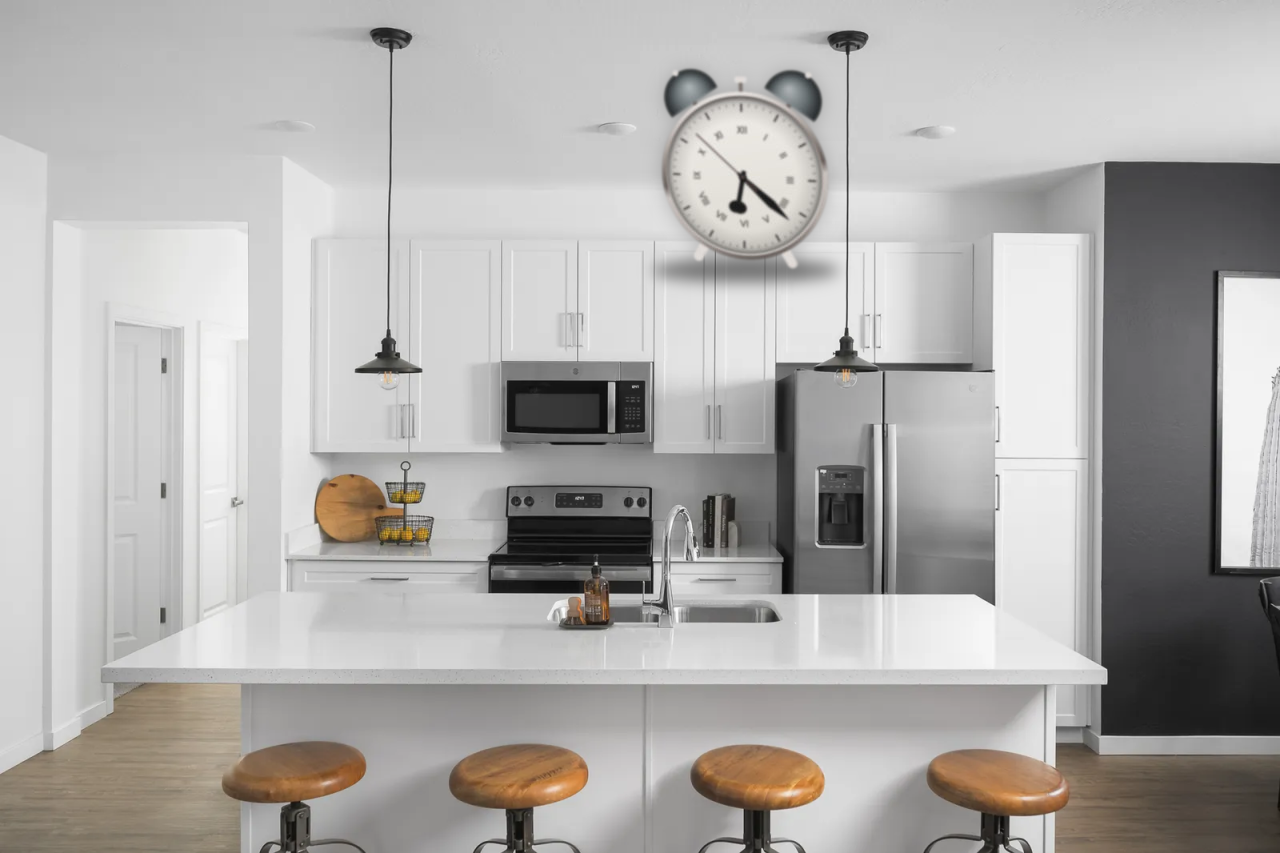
6:21:52
